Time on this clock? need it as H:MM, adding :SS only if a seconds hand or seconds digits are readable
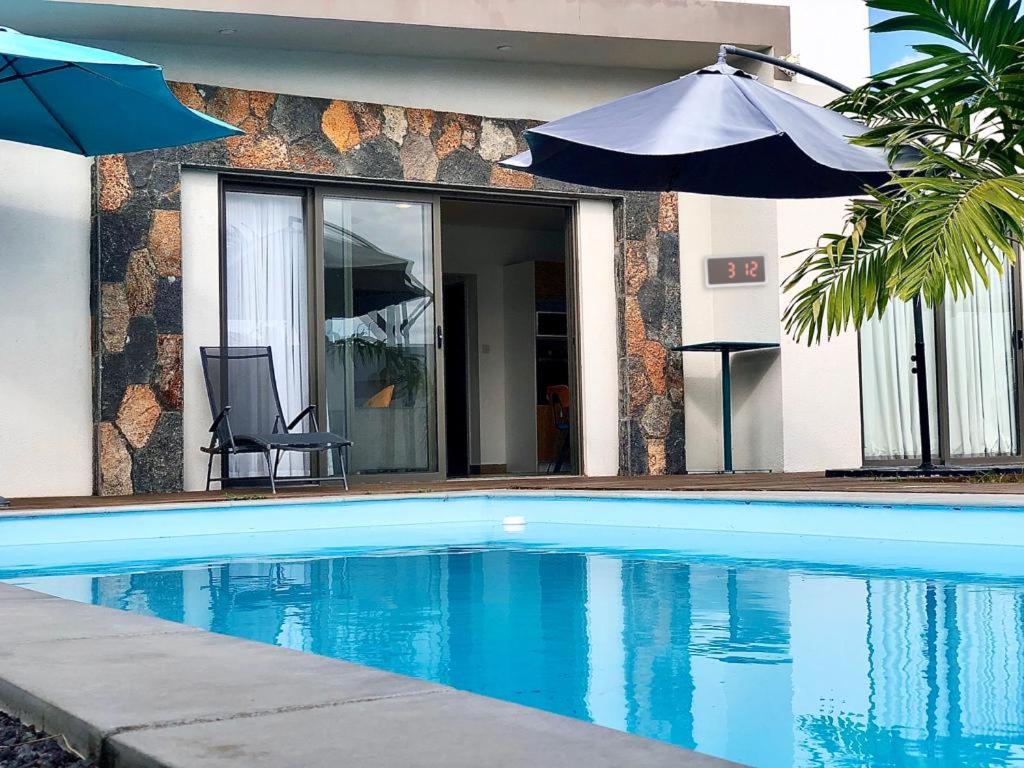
3:12
